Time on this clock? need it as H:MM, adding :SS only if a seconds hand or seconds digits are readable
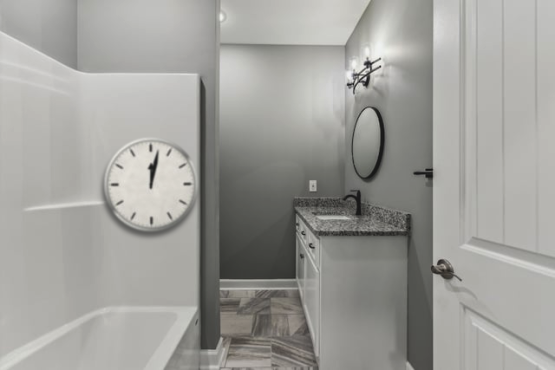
12:02
